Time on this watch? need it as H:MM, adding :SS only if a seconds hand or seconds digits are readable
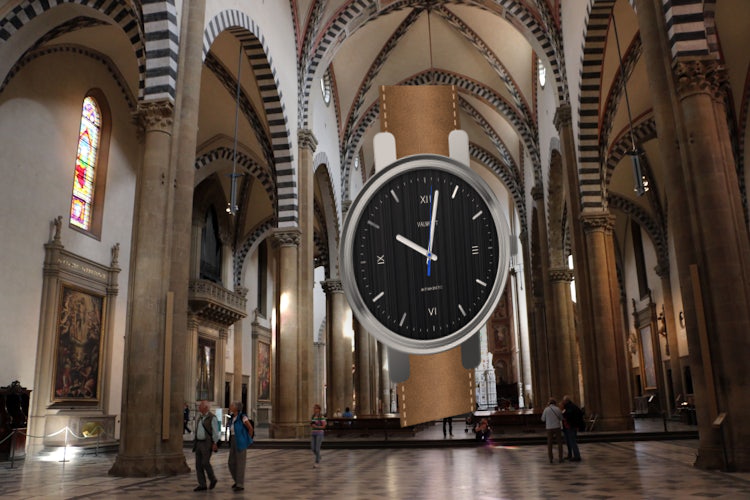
10:02:01
